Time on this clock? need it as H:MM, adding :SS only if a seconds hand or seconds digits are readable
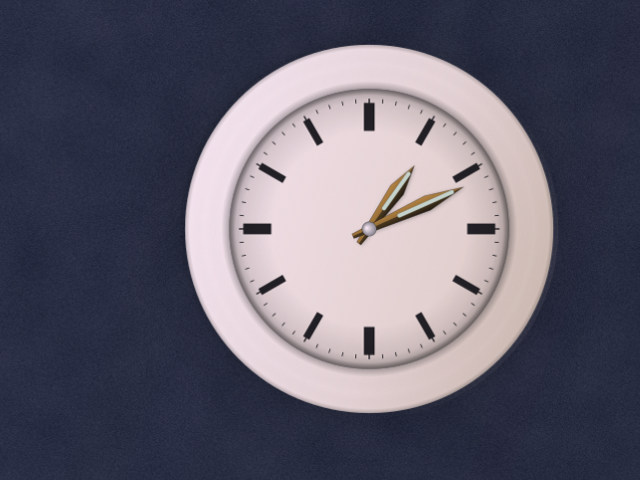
1:11
